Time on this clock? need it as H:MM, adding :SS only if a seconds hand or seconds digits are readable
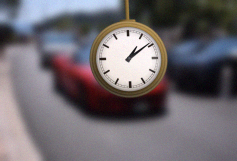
1:09
